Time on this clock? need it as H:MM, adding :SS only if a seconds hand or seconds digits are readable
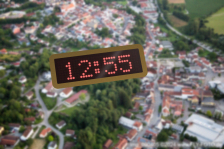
12:55
